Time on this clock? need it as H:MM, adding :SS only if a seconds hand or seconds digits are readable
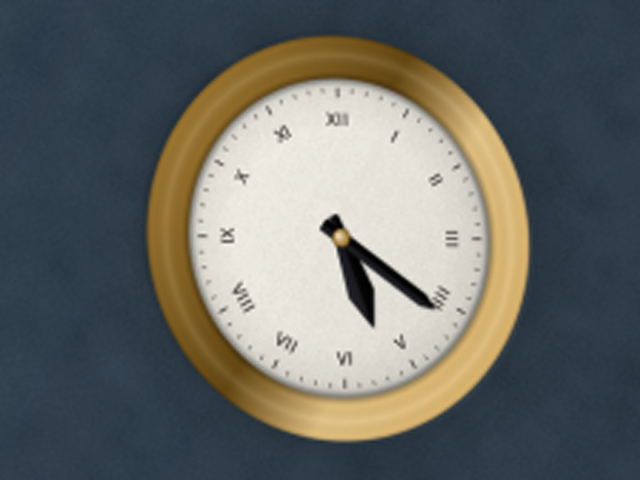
5:21
